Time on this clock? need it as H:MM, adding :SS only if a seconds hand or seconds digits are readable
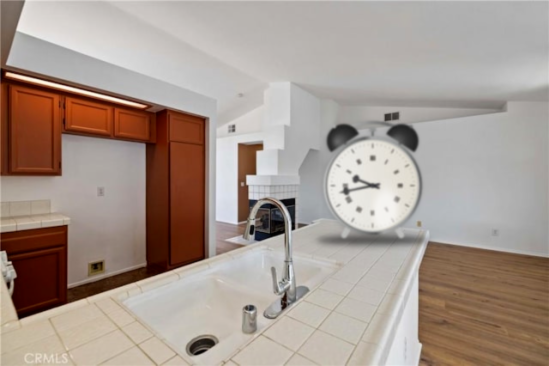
9:43
